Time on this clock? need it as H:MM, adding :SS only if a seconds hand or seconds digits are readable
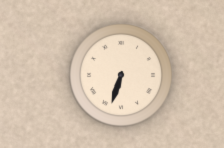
6:33
